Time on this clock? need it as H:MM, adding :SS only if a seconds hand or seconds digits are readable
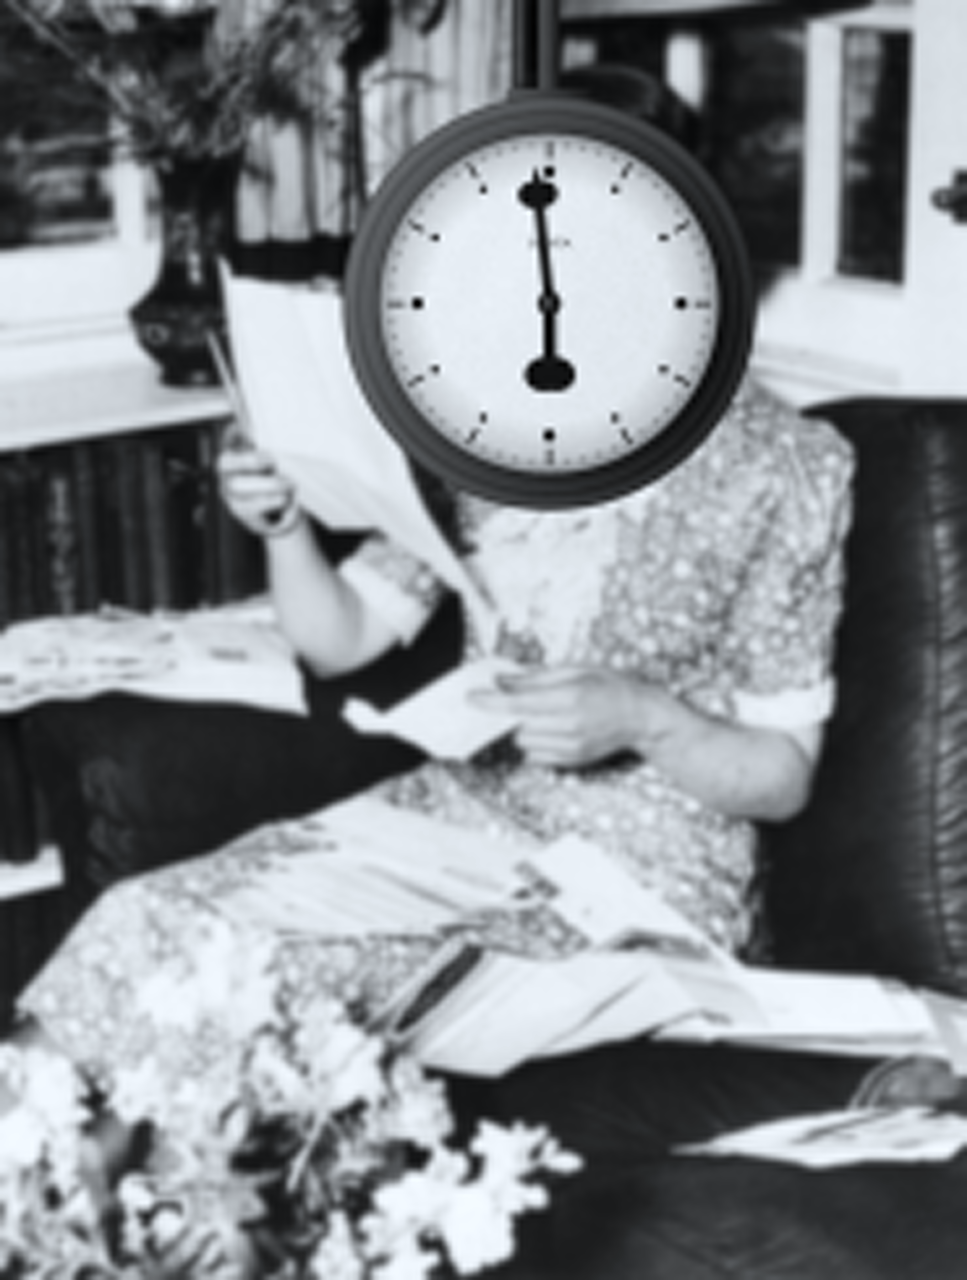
5:59
